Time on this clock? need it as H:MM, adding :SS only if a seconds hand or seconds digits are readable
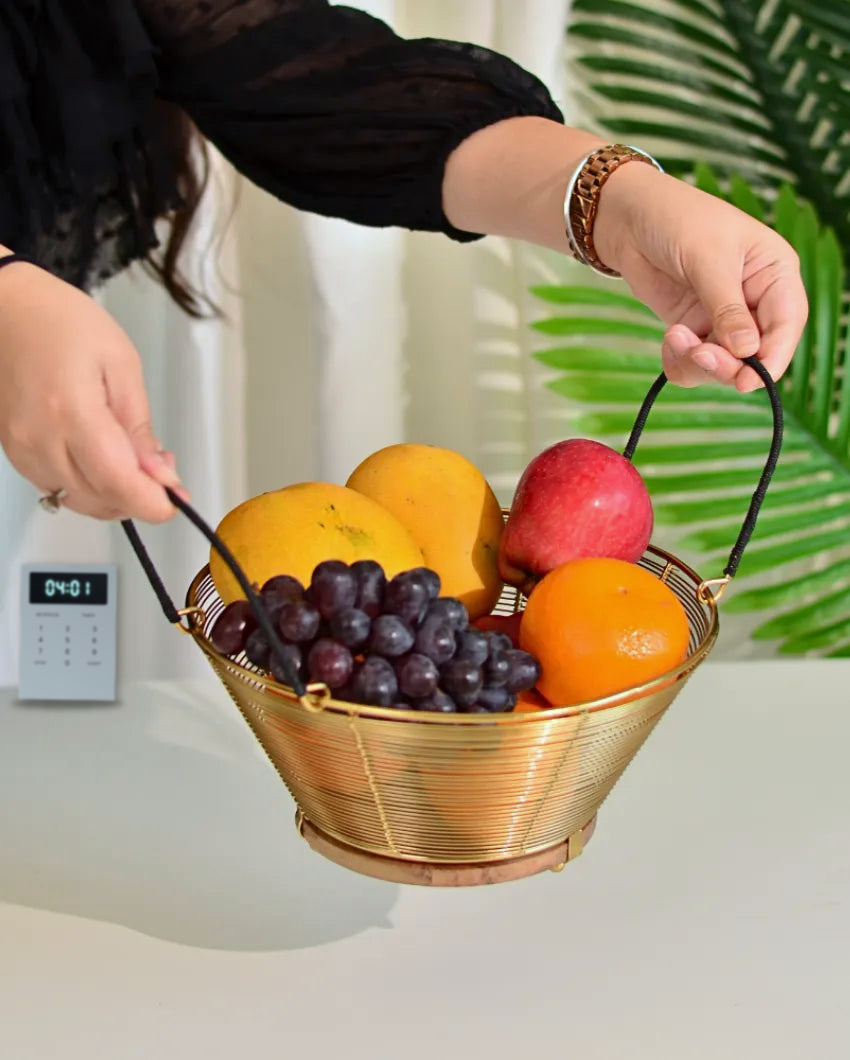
4:01
